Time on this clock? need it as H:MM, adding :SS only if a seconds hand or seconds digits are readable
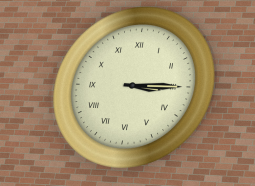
3:15
